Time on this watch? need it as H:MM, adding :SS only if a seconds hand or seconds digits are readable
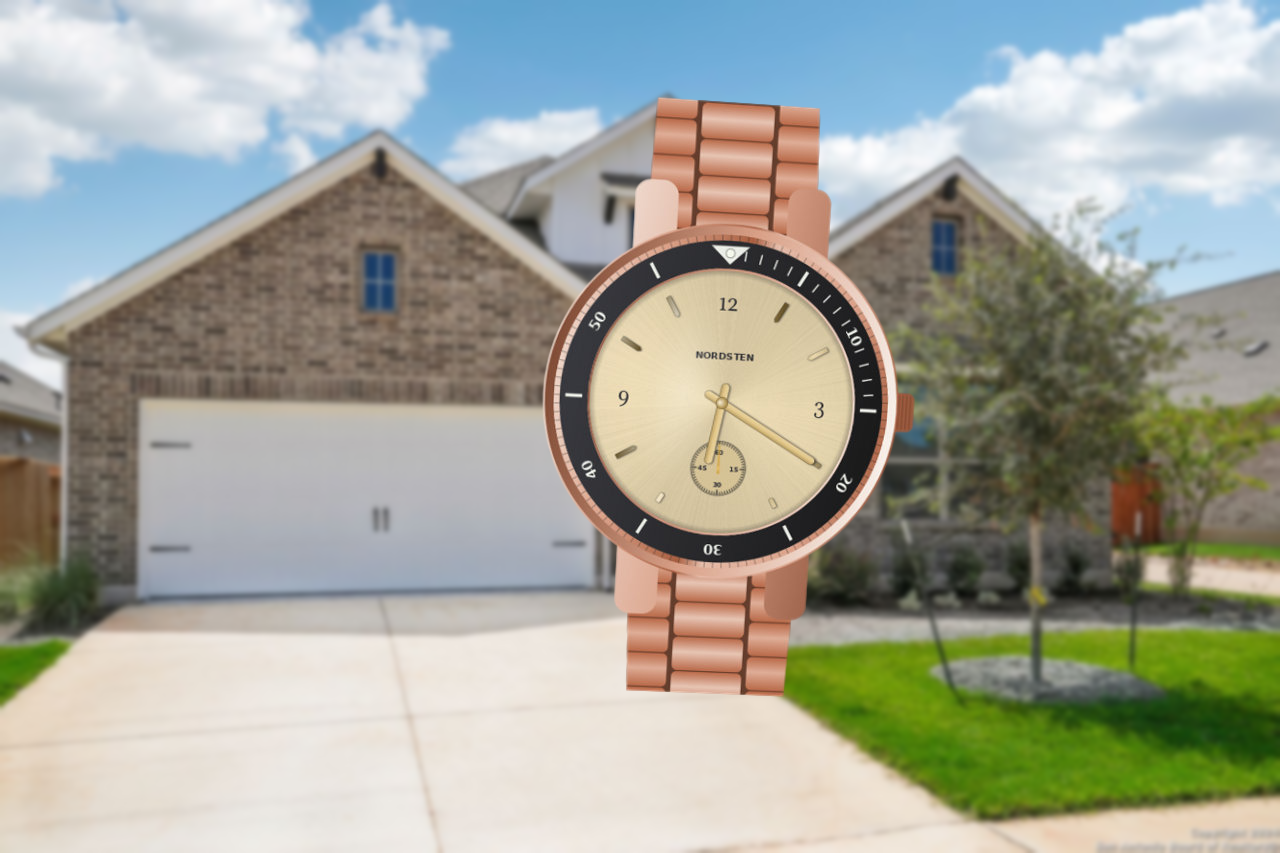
6:20
